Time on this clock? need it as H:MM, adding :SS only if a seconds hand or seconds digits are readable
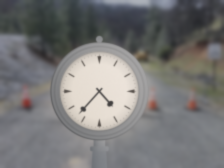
4:37
